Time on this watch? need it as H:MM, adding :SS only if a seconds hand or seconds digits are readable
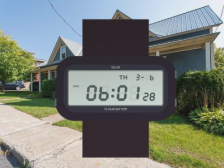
6:01:28
